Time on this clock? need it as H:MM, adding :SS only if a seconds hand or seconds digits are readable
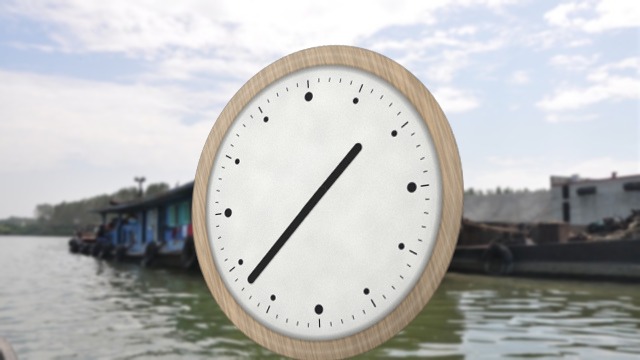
1:38
